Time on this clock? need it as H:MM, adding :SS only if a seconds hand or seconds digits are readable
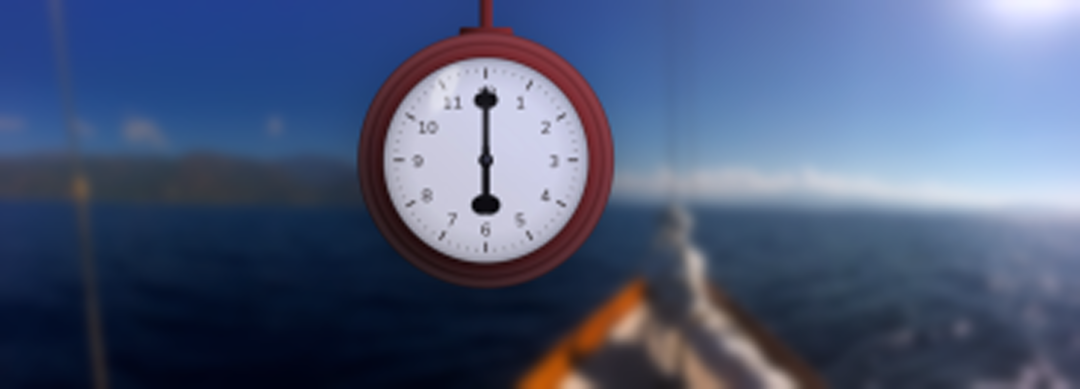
6:00
